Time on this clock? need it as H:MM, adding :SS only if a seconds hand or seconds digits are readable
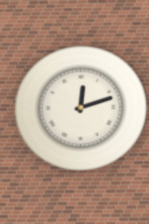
12:12
